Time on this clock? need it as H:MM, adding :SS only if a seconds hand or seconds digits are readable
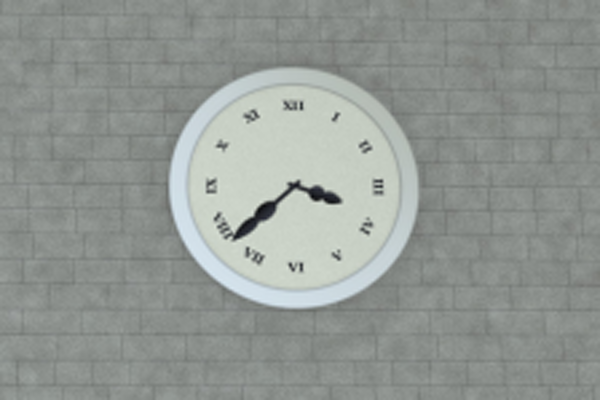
3:38
